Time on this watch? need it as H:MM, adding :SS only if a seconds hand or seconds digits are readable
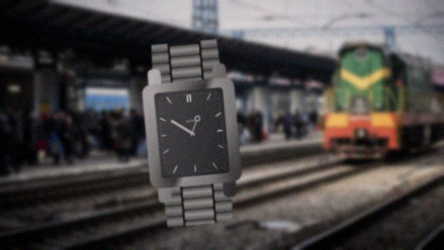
12:51
